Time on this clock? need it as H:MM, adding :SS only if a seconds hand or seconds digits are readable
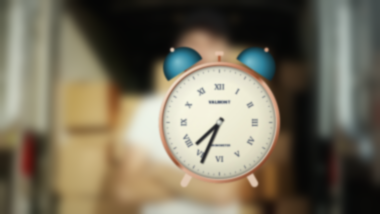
7:34
